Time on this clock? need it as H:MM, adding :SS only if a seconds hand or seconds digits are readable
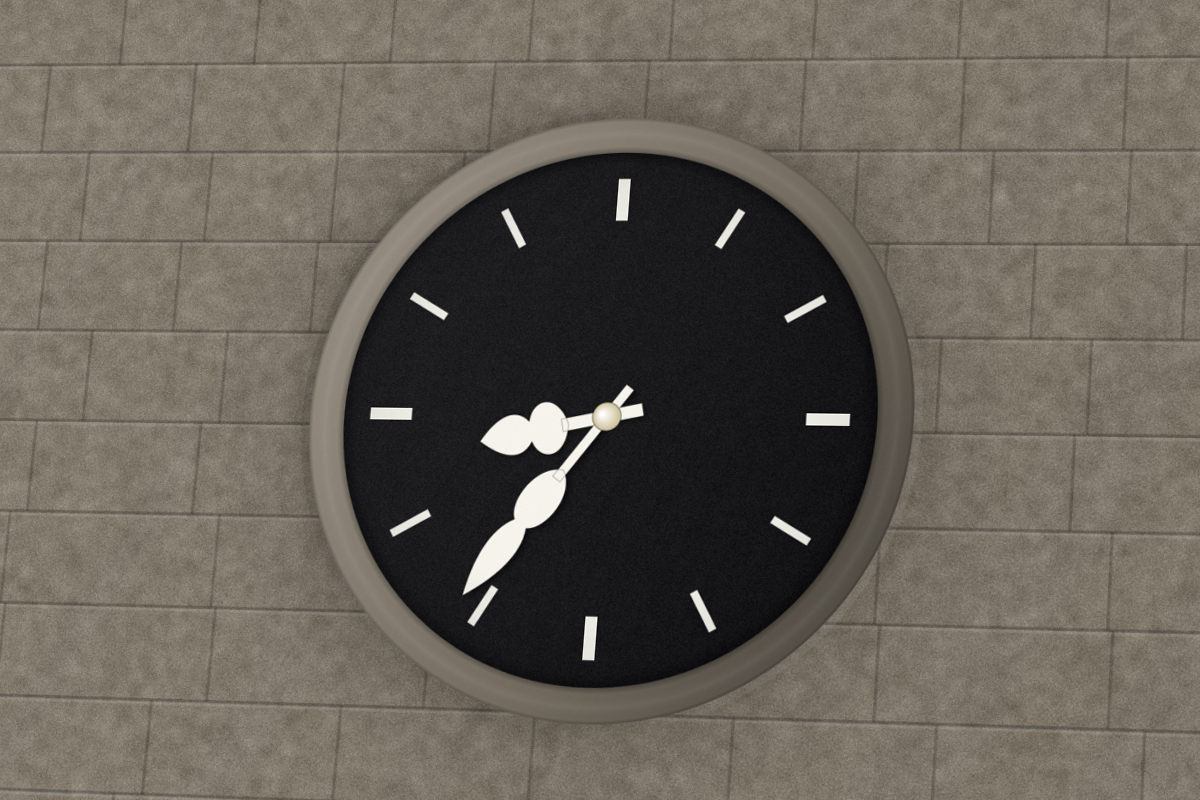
8:36
